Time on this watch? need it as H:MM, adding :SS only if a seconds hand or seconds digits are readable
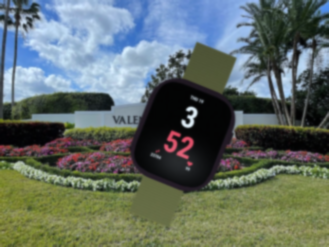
3:52
